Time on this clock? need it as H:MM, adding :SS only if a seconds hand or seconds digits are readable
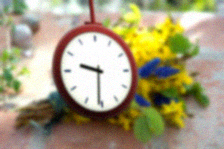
9:31
